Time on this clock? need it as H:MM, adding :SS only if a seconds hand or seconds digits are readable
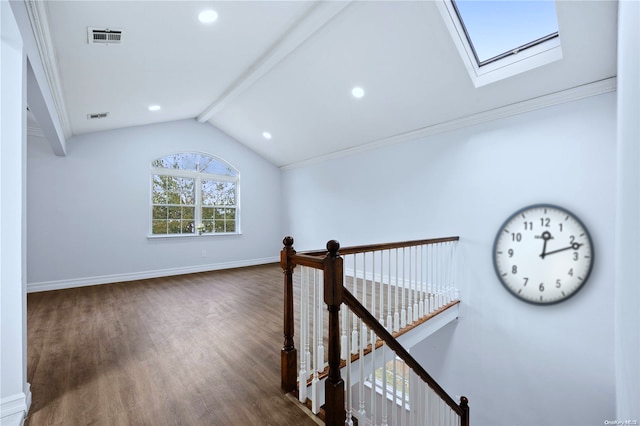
12:12
